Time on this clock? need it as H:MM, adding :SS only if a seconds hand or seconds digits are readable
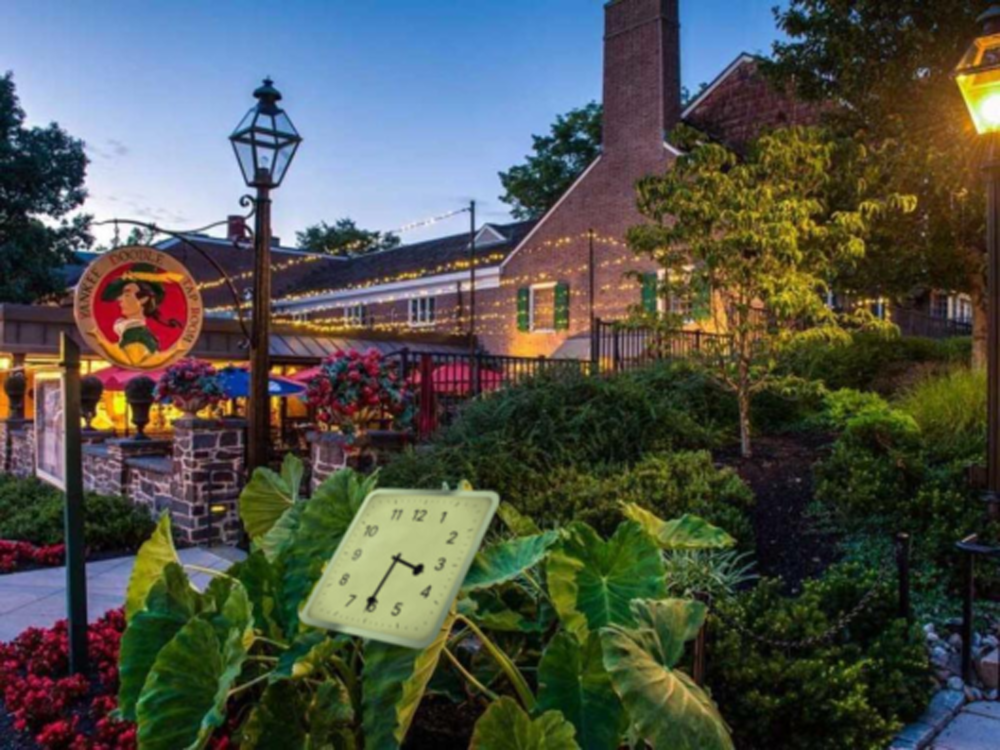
3:31
